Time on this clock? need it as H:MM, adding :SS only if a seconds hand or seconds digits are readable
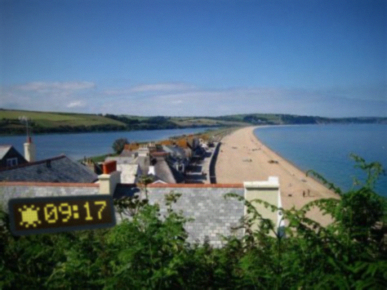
9:17
